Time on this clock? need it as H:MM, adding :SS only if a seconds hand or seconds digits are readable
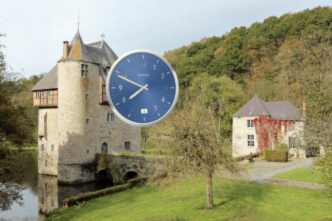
7:49
